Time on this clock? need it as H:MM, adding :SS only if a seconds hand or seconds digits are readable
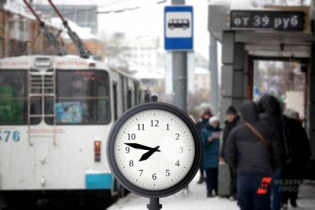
7:47
